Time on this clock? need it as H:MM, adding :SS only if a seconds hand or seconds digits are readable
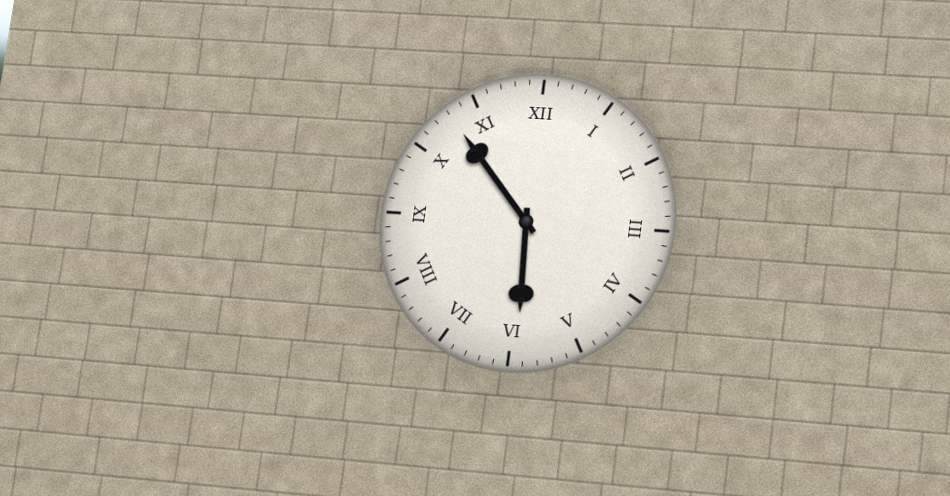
5:53
